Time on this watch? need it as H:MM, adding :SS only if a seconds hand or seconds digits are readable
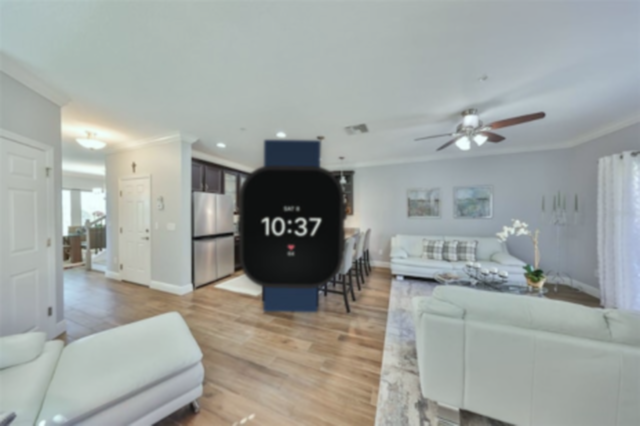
10:37
